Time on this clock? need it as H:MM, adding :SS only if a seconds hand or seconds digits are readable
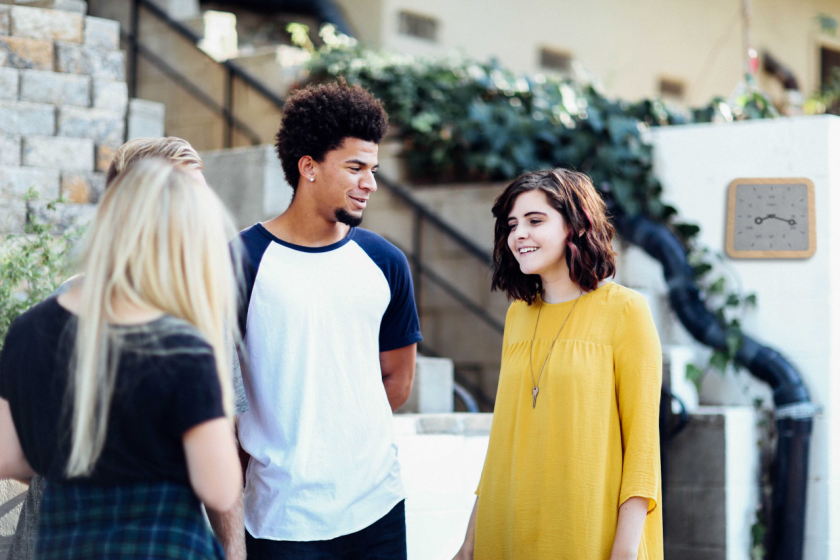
8:18
